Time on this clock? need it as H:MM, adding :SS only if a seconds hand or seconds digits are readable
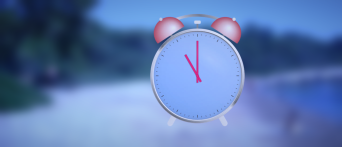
11:00
